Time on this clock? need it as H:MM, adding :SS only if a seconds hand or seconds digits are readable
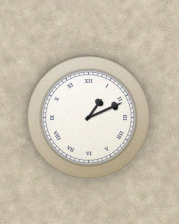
1:11
